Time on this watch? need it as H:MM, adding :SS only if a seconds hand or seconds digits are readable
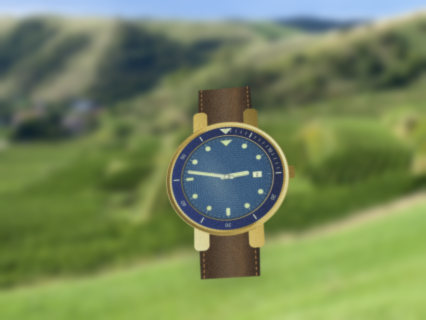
2:47
